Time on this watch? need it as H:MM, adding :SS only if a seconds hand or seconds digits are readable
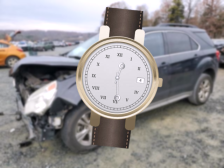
12:29
